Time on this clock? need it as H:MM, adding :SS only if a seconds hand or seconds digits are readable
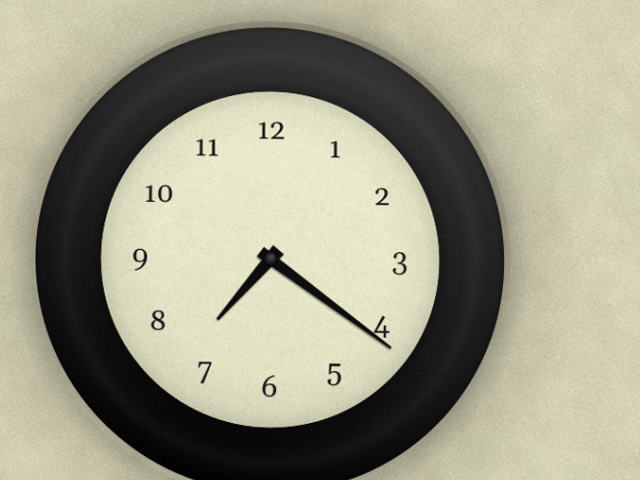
7:21
